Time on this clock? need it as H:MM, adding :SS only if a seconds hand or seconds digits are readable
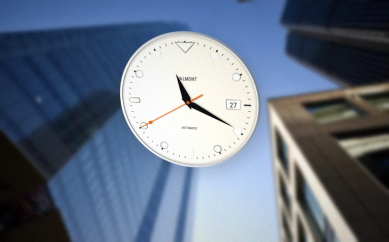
11:19:40
